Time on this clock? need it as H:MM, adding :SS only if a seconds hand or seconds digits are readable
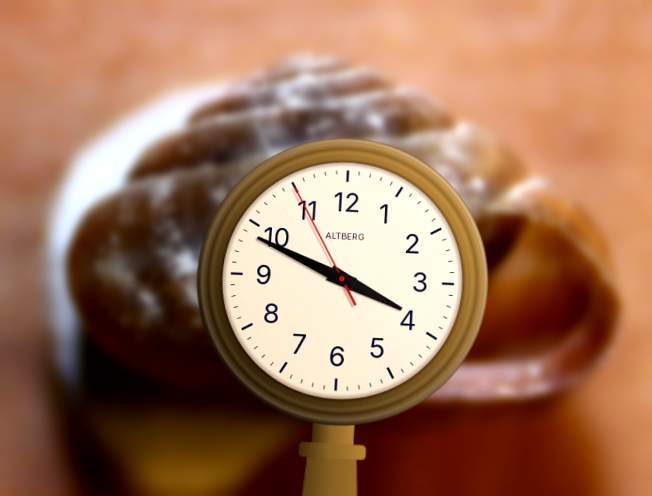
3:48:55
